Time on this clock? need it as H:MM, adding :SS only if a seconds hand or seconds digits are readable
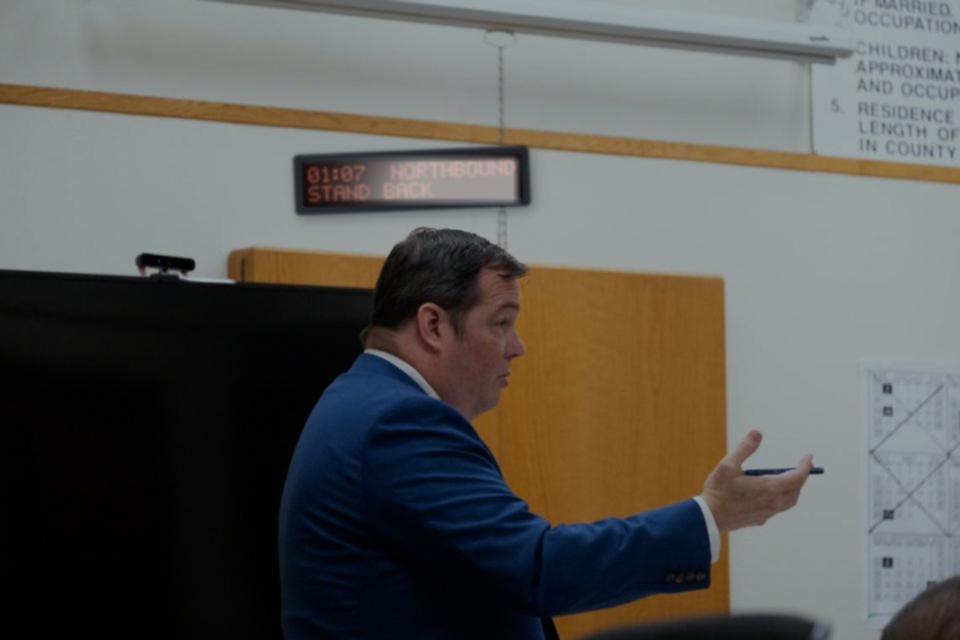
1:07
